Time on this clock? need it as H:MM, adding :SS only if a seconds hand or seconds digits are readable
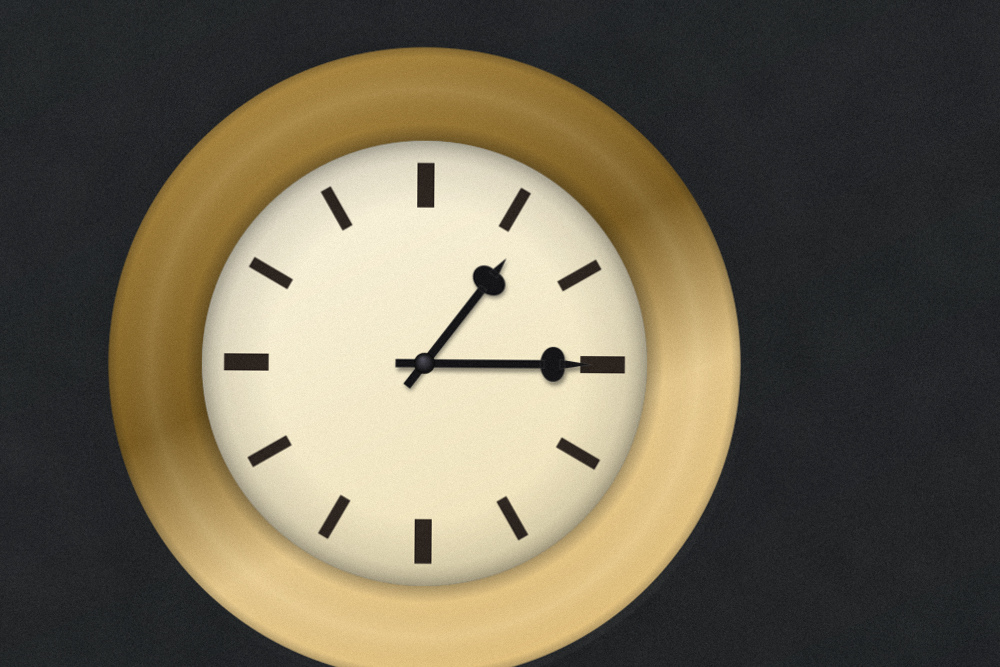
1:15
